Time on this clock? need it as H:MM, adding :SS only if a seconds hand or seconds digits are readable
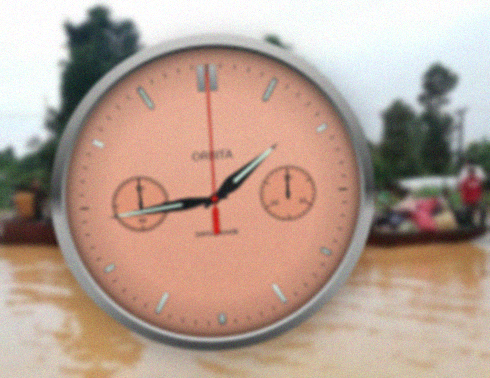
1:44
